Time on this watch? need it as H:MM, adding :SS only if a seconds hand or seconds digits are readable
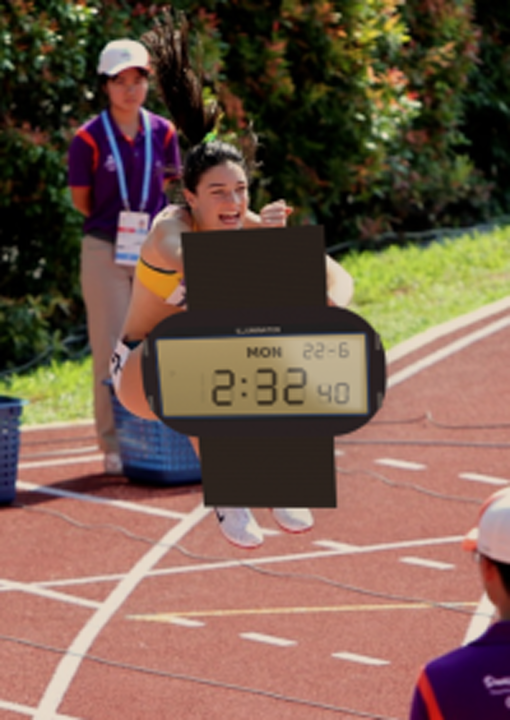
2:32:40
